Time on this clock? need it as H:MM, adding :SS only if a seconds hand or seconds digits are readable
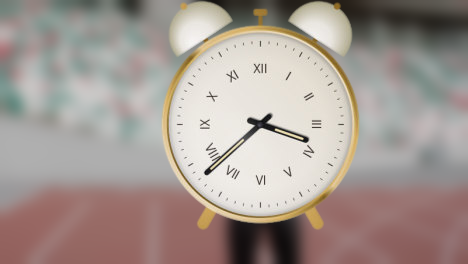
3:38
